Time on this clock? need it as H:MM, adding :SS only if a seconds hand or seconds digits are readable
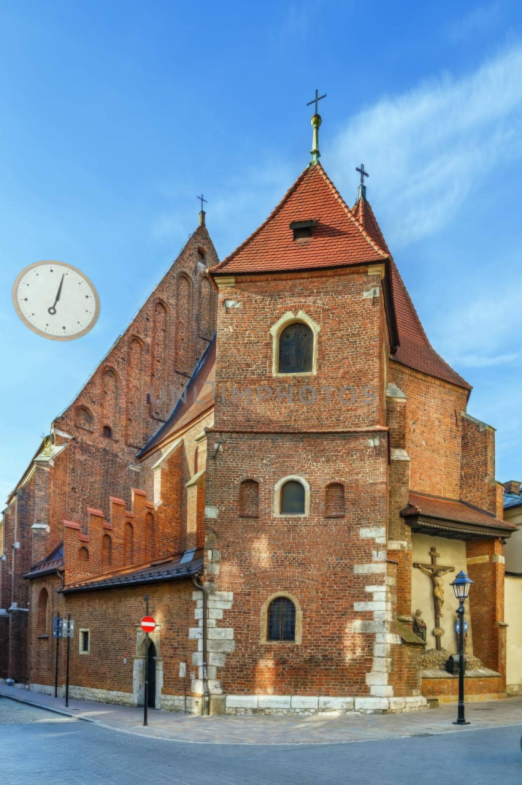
7:04
